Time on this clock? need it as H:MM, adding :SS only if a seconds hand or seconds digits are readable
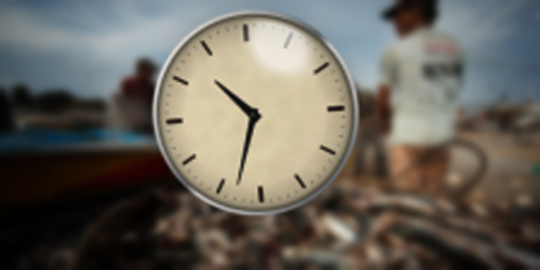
10:33
